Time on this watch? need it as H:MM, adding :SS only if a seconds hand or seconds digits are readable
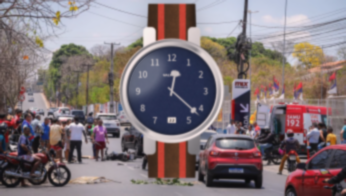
12:22
